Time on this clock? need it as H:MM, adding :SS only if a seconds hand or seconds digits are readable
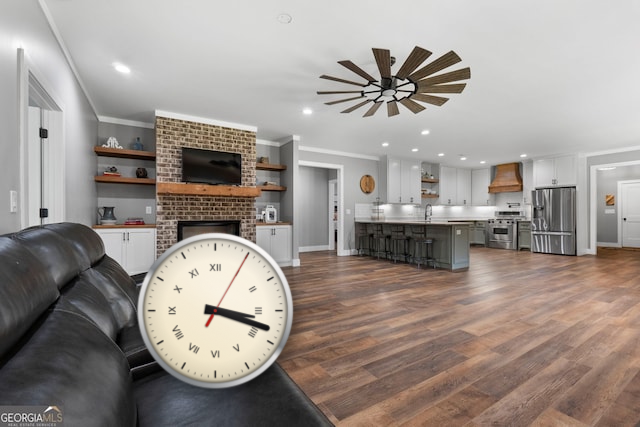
3:18:05
